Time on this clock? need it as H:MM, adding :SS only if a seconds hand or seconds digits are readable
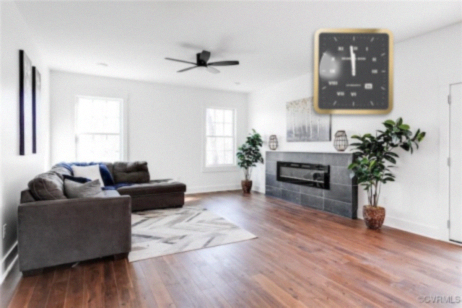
11:59
